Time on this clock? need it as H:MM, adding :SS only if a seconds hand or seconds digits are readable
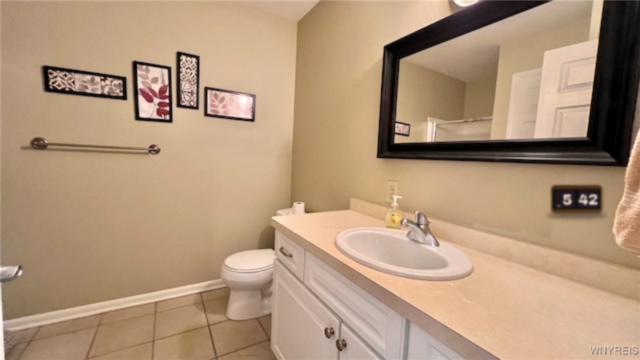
5:42
